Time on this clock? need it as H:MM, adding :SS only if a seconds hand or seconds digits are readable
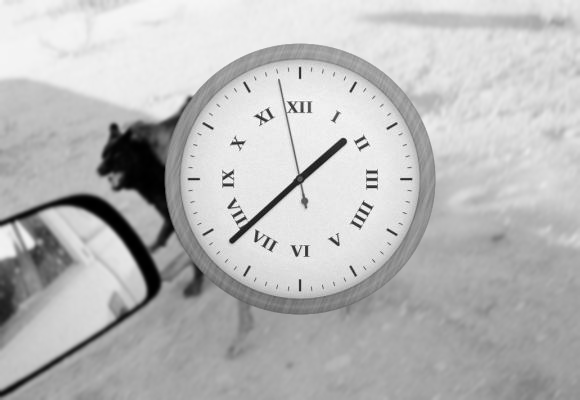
1:37:58
